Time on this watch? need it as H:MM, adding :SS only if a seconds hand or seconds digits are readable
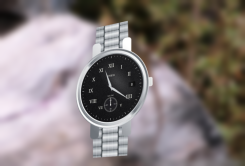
11:21
